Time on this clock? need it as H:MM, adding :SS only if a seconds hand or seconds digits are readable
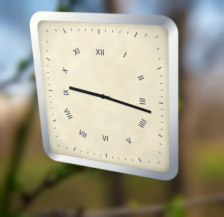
9:17
